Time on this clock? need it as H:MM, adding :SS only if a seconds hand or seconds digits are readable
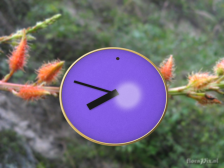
7:47
